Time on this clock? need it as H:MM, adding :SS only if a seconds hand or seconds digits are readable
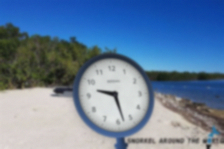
9:28
